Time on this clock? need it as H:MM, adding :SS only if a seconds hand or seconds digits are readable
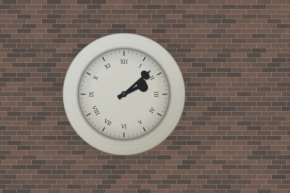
2:08
